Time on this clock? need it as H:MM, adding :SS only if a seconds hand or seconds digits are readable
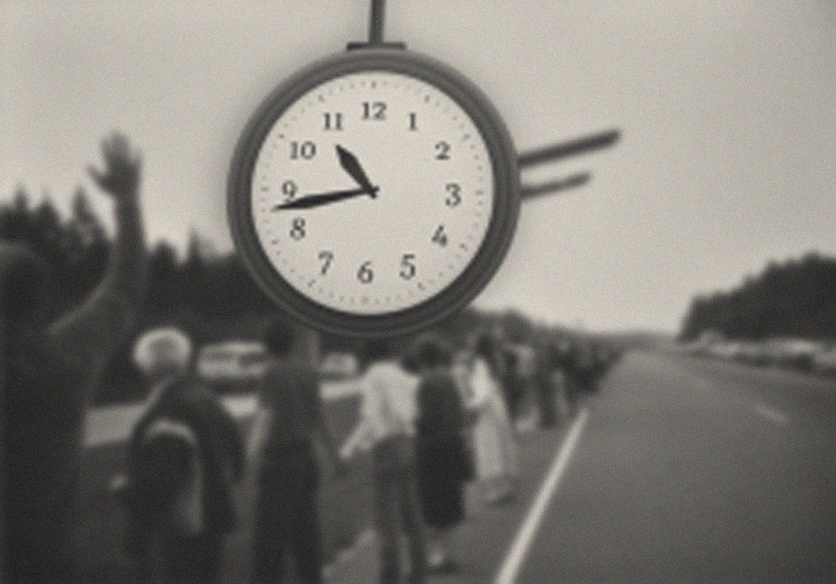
10:43
